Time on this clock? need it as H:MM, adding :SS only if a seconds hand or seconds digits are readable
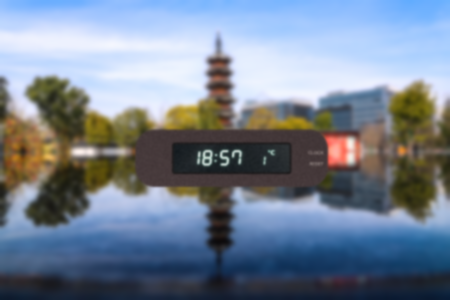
18:57
